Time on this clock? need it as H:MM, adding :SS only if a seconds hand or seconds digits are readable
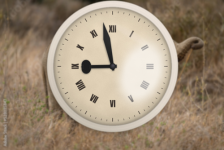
8:58
